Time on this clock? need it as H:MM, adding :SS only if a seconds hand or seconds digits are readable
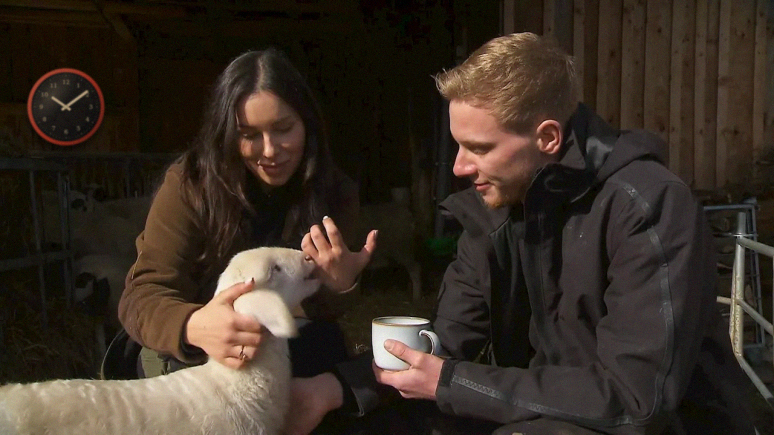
10:09
